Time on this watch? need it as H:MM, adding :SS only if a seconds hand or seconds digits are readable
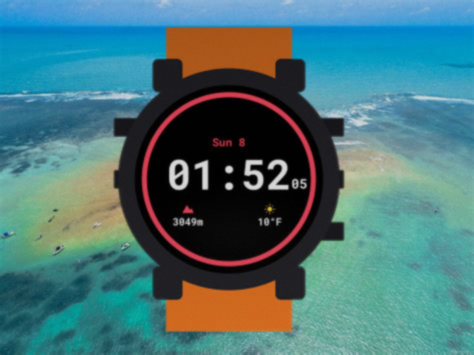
1:52:05
